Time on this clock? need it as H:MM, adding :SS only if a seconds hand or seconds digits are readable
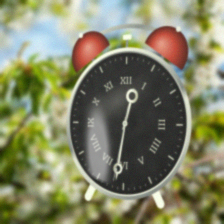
12:31:32
